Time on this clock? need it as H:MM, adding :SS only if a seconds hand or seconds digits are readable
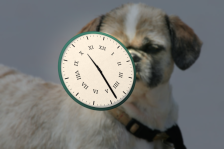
10:23
